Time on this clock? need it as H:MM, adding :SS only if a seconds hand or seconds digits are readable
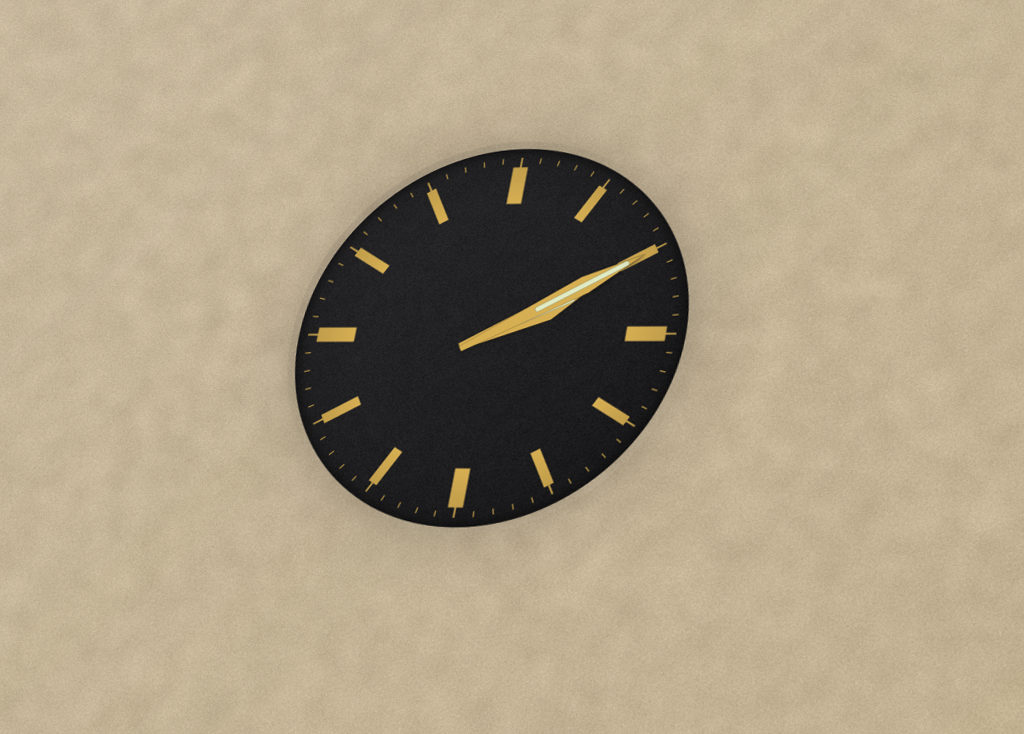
2:10
